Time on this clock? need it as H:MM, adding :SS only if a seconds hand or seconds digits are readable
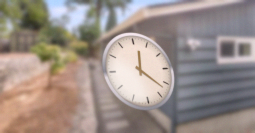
12:22
